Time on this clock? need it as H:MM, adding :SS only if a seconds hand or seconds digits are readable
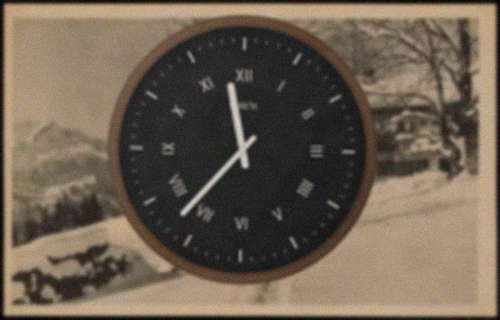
11:37
